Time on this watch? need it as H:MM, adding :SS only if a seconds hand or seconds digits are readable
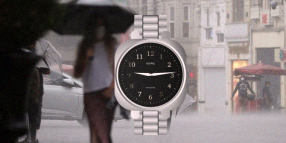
9:14
